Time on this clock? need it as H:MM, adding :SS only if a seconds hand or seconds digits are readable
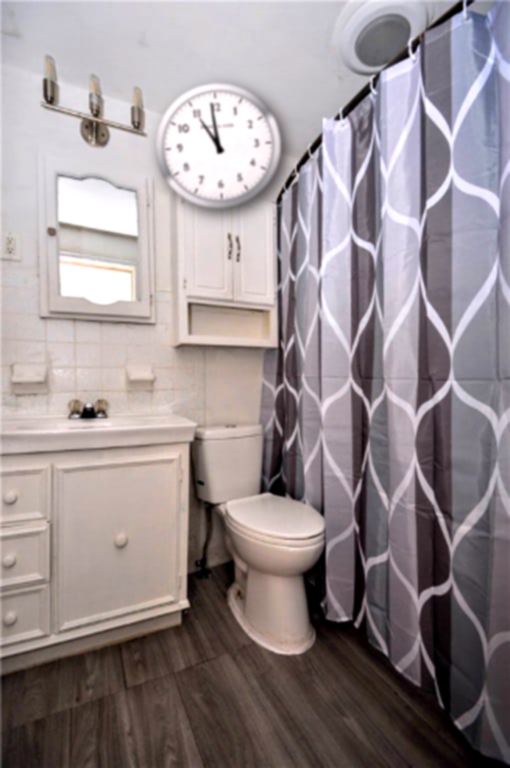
10:59
